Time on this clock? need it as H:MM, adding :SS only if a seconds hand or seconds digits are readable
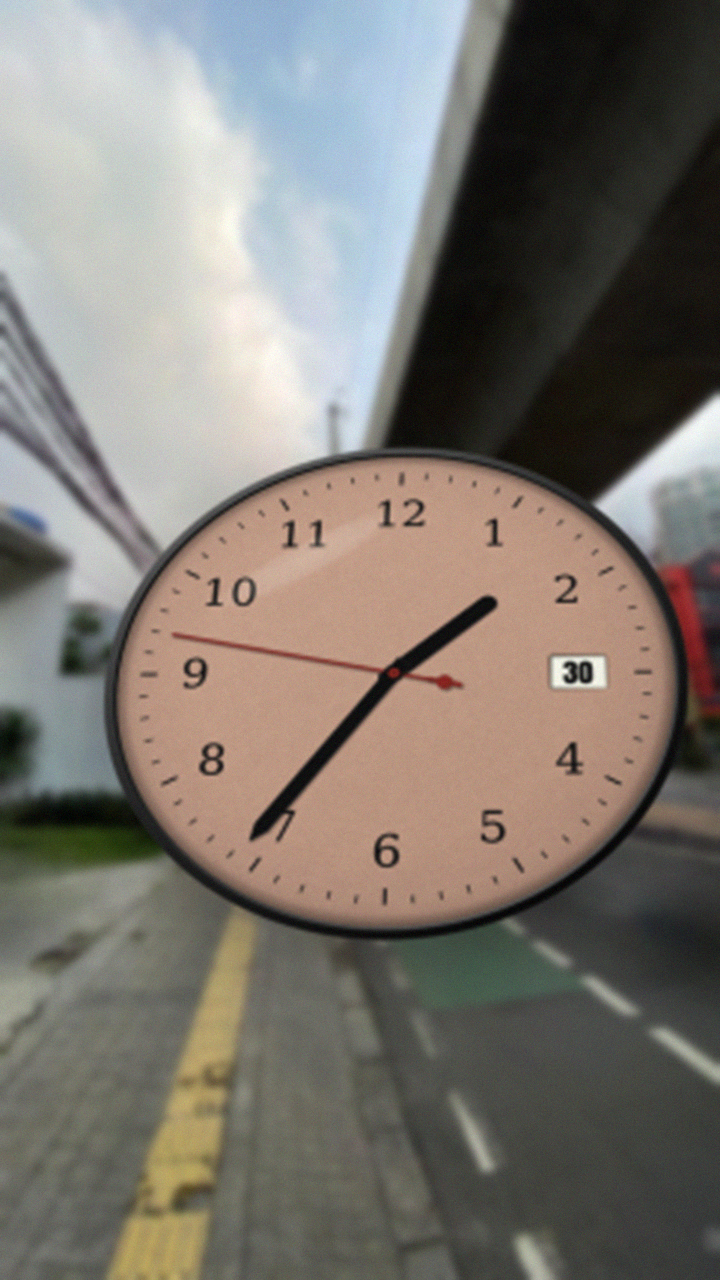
1:35:47
